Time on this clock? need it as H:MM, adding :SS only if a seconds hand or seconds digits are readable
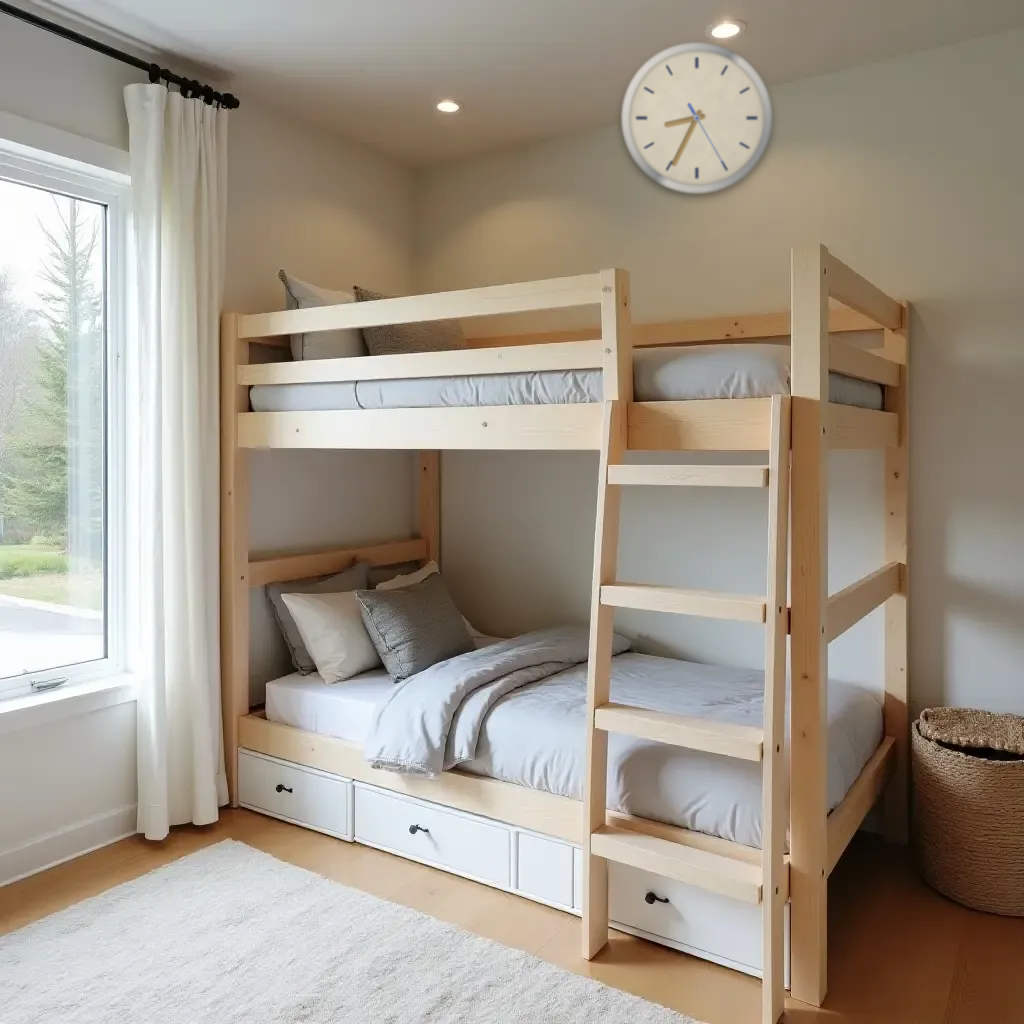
8:34:25
